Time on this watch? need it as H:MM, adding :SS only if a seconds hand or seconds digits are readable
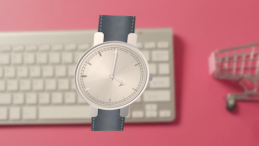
4:01
